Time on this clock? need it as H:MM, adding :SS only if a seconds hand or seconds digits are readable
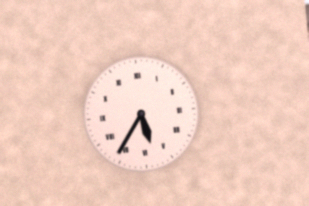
5:36
